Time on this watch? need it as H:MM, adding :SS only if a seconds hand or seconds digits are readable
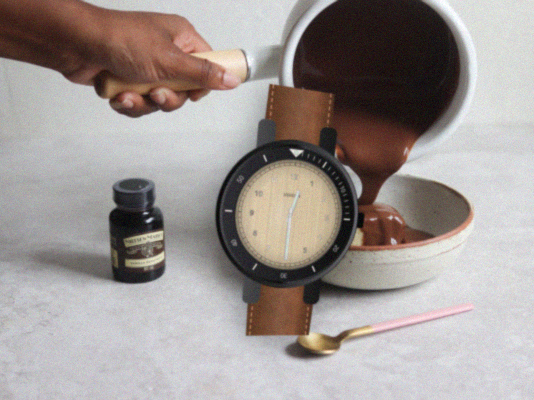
12:30
